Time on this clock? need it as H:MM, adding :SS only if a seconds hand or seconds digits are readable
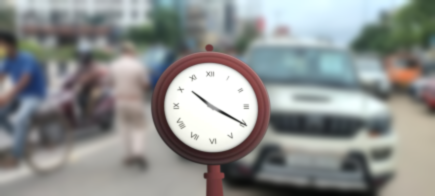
10:20
